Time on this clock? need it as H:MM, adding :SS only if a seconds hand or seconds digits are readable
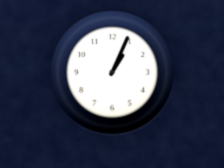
1:04
